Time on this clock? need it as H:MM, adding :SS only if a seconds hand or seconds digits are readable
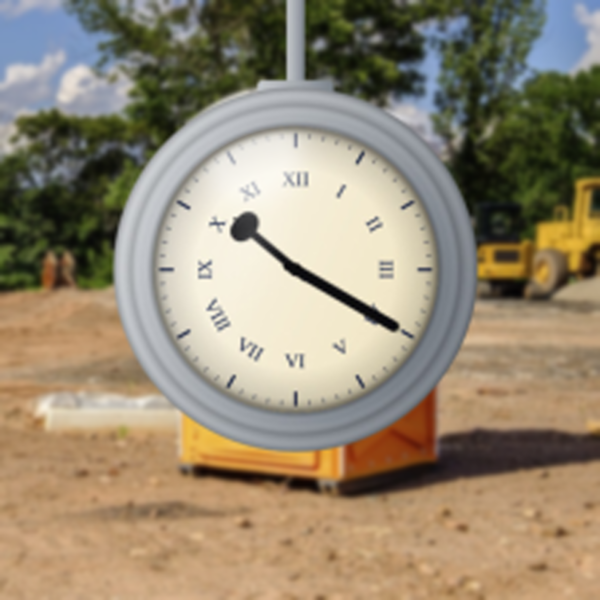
10:20
